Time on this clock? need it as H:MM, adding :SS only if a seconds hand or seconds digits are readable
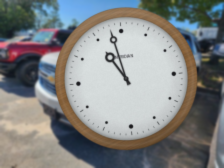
10:58
